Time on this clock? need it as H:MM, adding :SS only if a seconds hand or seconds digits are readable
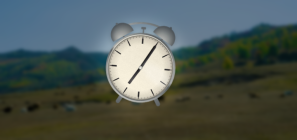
7:05
